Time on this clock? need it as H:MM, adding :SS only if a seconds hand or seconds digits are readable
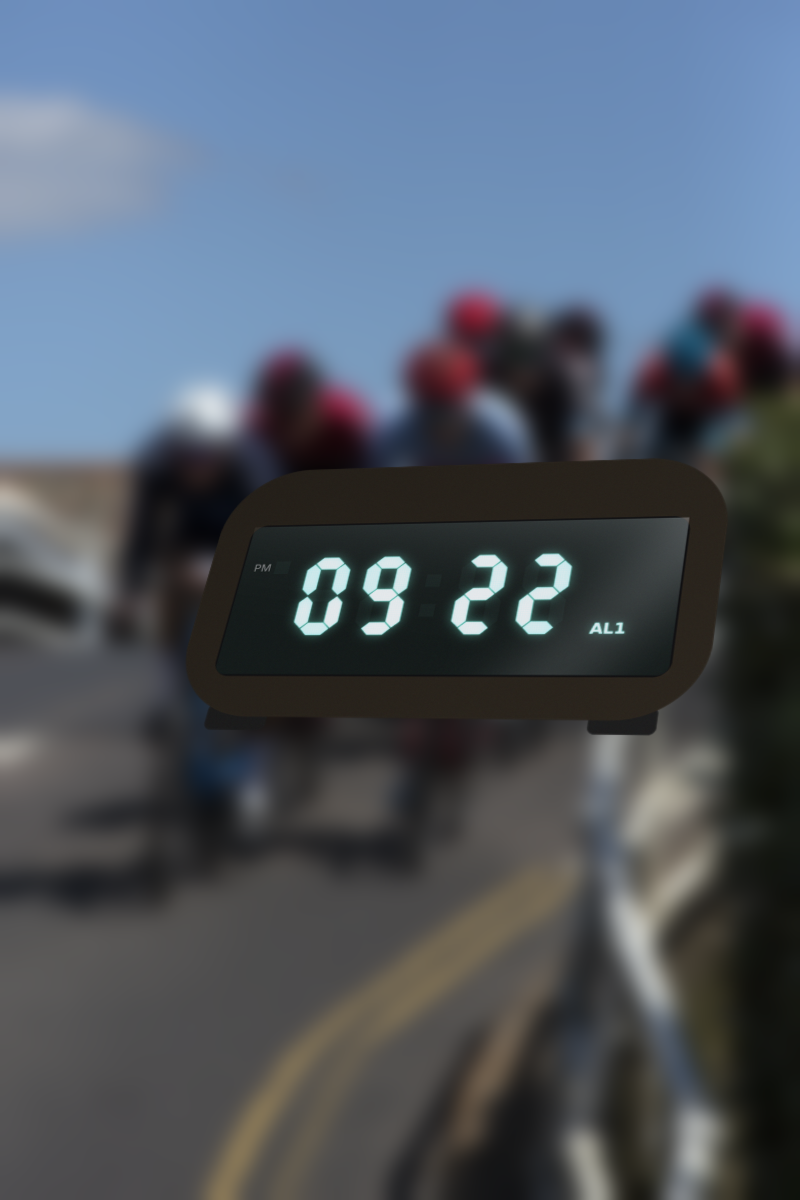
9:22
